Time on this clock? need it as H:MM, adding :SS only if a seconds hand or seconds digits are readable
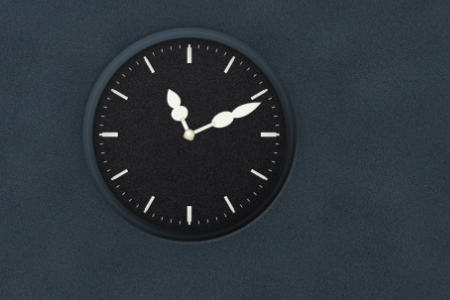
11:11
